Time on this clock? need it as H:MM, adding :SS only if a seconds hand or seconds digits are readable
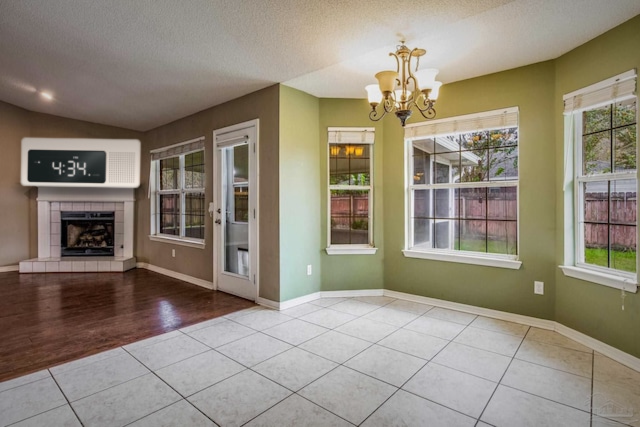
4:34
